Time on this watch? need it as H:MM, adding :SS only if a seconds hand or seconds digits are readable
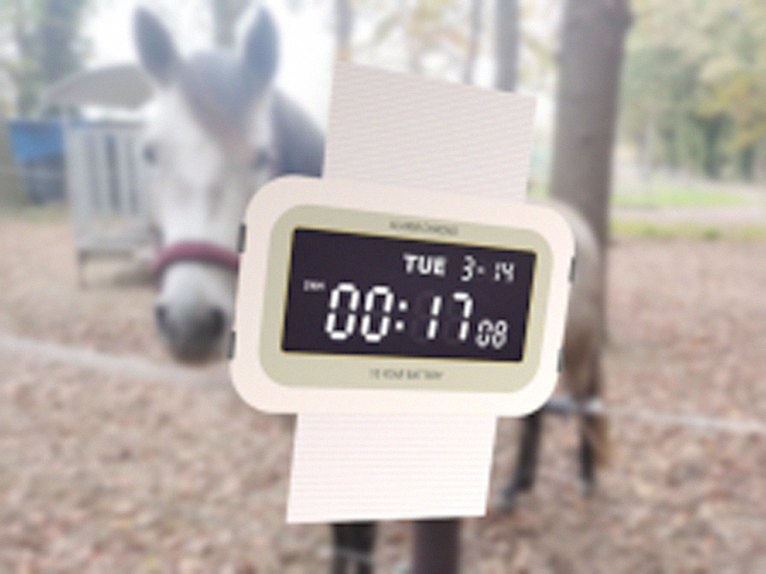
0:17:08
